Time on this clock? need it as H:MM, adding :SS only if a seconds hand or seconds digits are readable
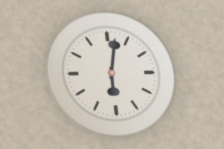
6:02
